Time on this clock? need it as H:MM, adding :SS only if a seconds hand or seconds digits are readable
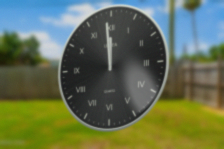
11:59
